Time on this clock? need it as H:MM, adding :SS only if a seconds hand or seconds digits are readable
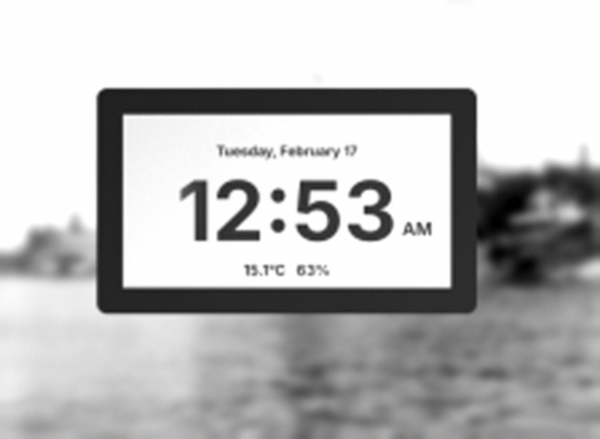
12:53
